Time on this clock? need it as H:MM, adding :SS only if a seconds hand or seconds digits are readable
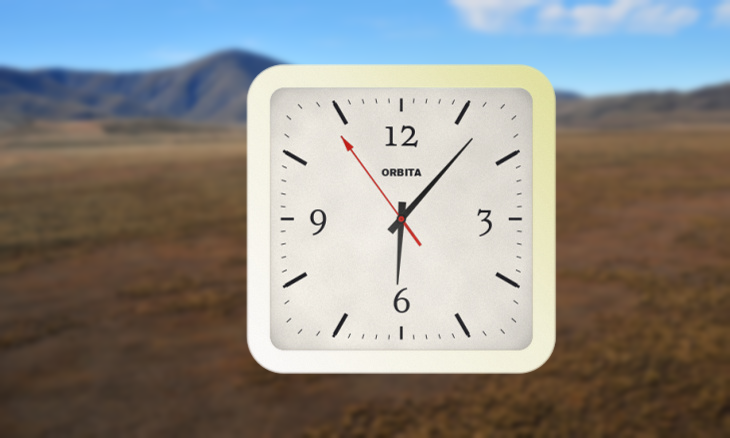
6:06:54
